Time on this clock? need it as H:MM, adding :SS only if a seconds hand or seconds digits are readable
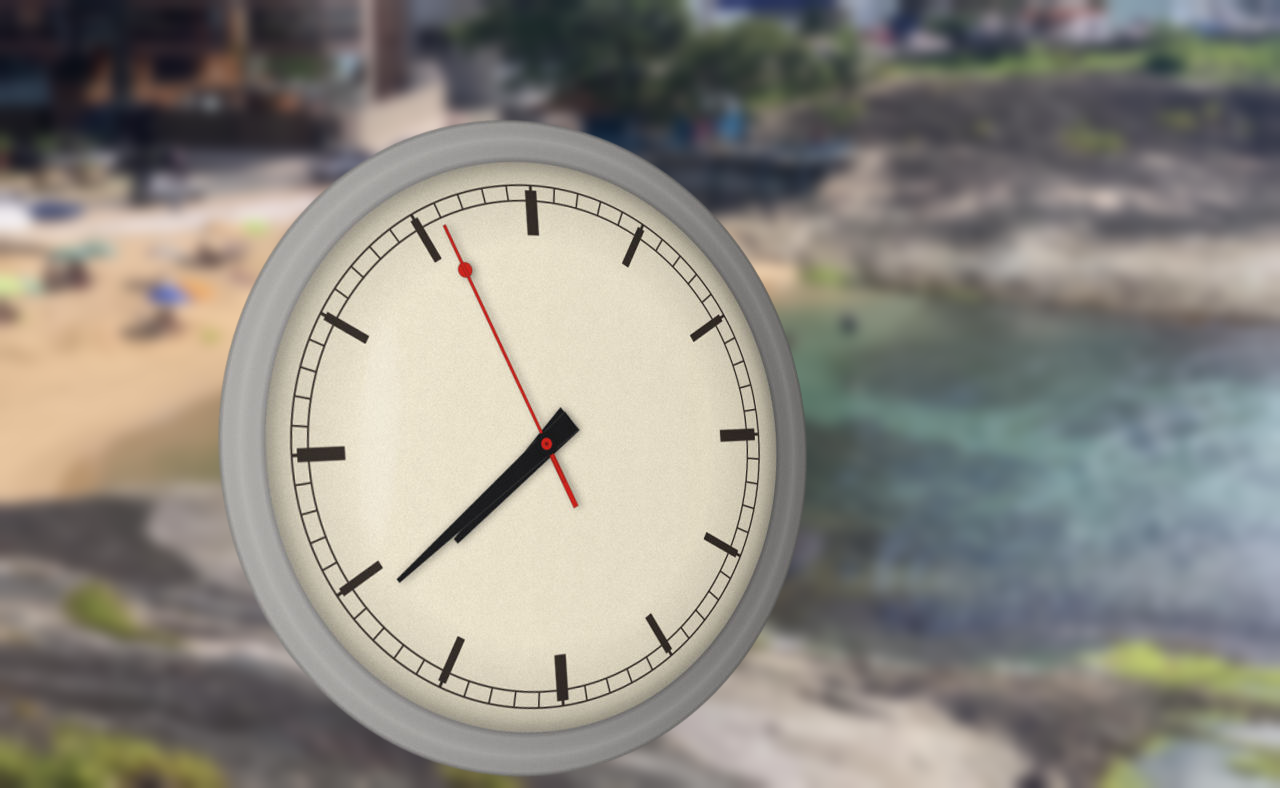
7:38:56
